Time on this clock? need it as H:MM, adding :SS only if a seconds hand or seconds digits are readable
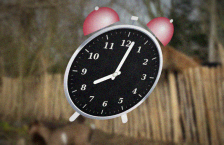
8:02
